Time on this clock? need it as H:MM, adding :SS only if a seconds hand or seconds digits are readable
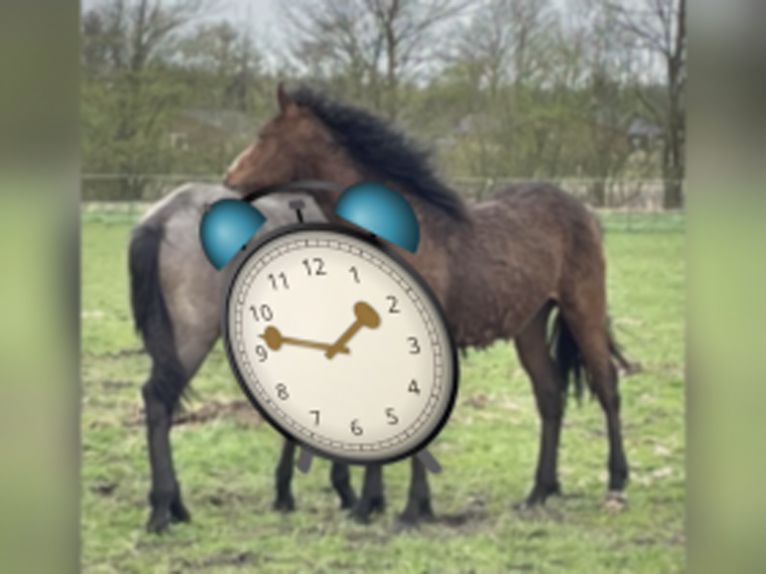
1:47
